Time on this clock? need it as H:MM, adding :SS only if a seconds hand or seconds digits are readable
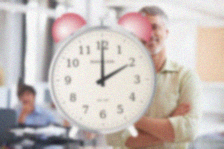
2:00
